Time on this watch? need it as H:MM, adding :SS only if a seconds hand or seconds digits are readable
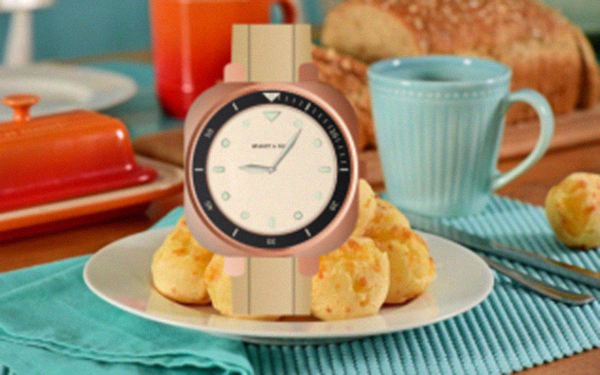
9:06
